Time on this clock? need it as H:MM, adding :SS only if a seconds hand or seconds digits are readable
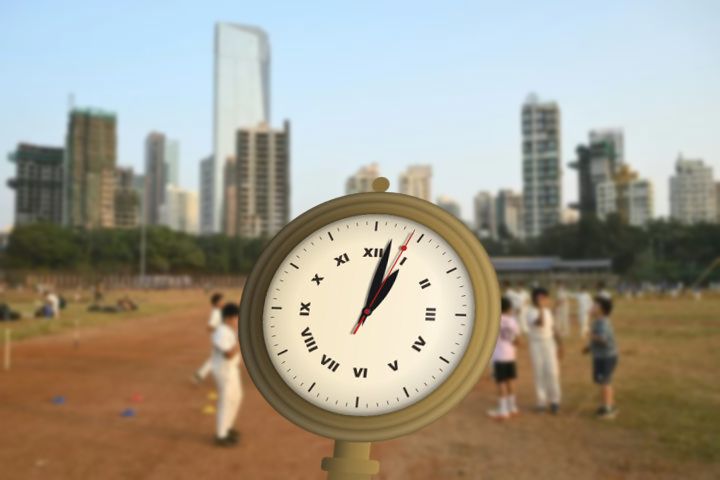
1:02:04
